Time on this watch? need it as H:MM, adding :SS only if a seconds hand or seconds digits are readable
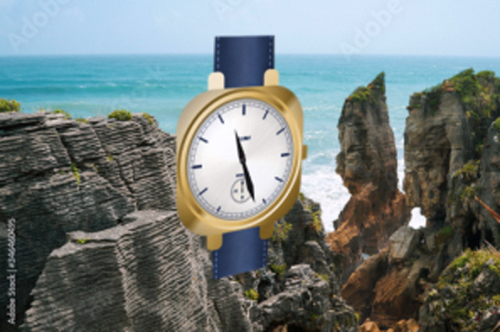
11:27
